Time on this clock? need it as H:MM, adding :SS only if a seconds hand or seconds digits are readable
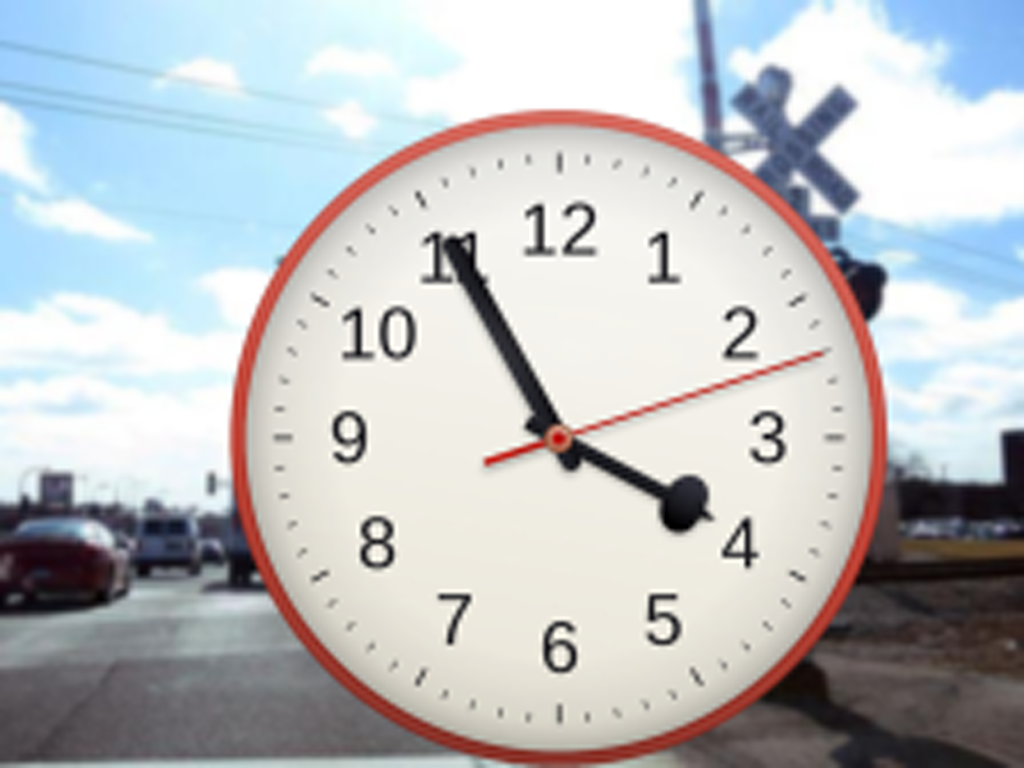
3:55:12
